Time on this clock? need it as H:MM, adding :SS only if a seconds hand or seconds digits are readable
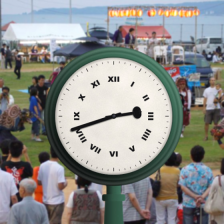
2:42
